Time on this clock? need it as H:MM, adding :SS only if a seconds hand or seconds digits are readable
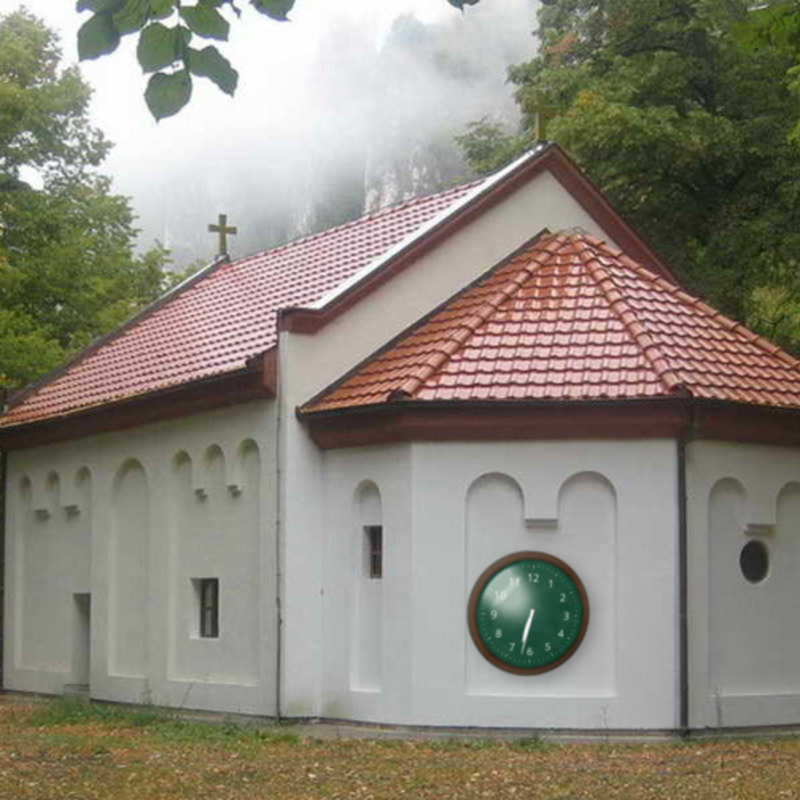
6:32
